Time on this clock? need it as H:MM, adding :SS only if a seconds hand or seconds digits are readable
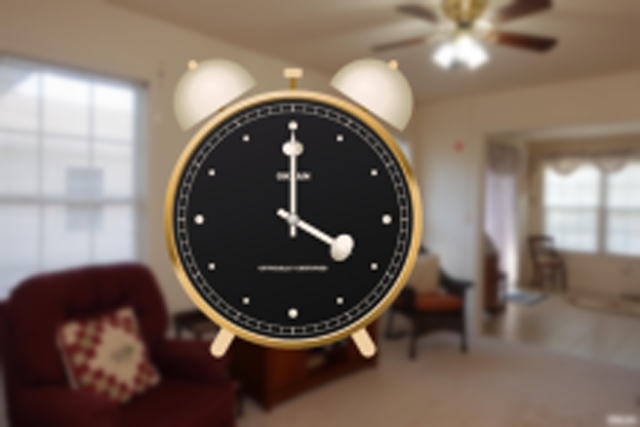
4:00
